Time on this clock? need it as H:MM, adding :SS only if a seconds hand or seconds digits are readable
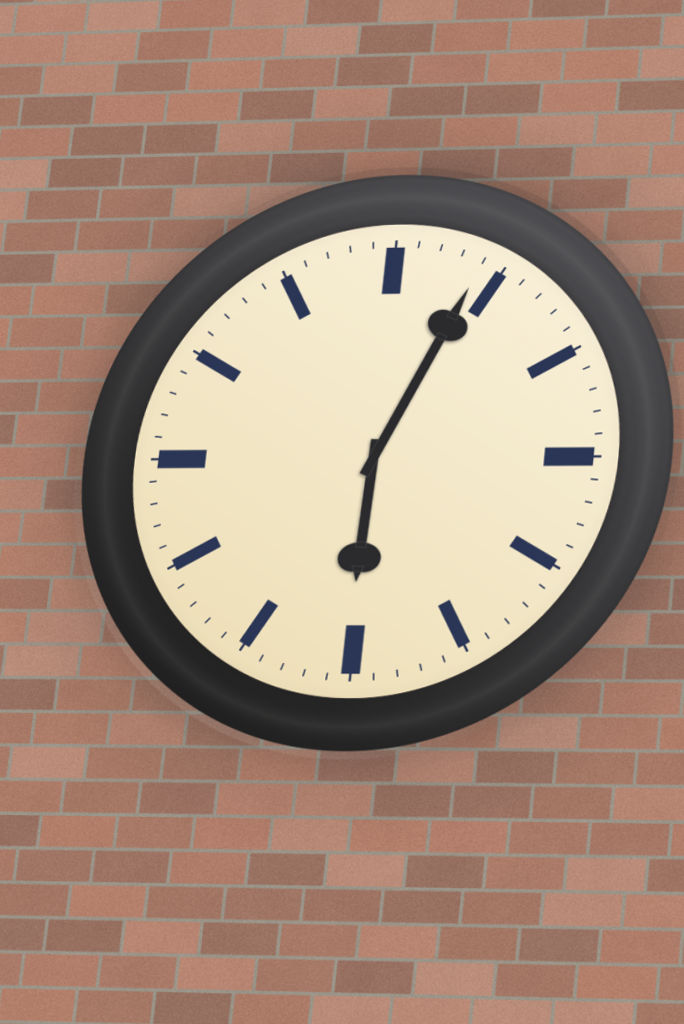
6:04
